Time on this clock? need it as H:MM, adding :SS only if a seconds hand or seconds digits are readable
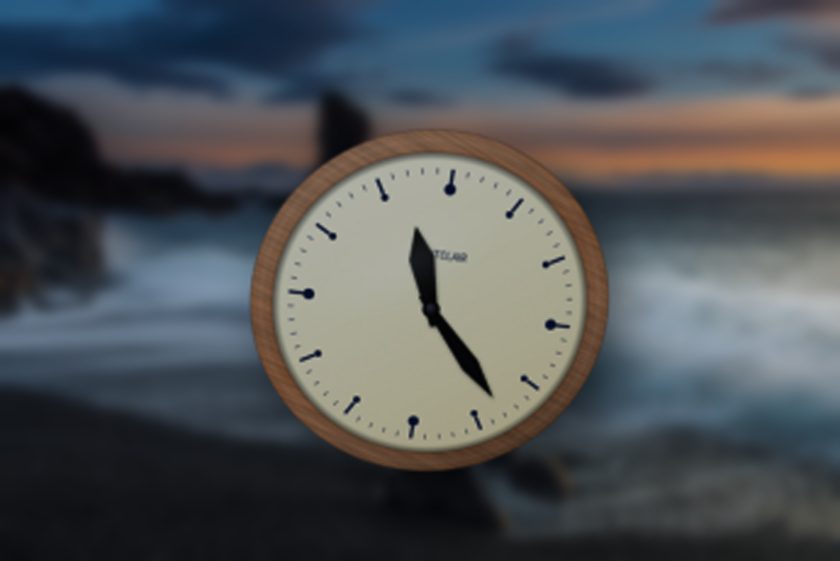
11:23
